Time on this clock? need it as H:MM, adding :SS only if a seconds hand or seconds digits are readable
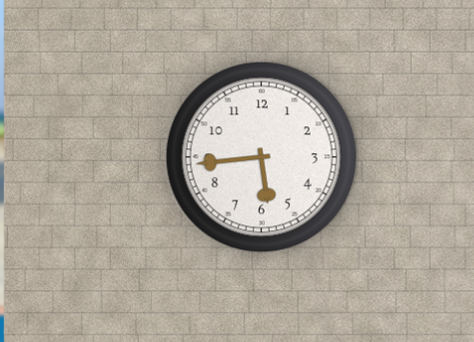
5:44
